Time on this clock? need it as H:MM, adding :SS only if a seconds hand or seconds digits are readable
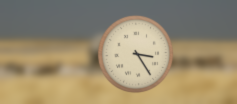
3:25
